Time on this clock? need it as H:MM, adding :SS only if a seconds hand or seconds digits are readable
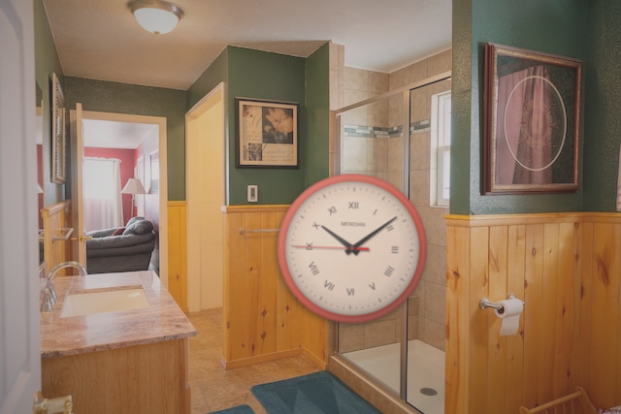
10:08:45
